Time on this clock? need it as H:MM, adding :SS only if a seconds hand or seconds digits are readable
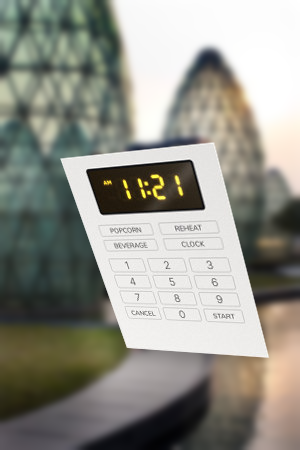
11:21
